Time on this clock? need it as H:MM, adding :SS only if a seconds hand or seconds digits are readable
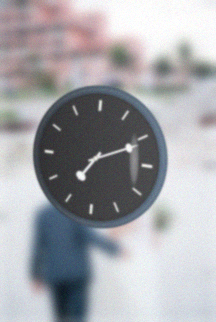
7:11
